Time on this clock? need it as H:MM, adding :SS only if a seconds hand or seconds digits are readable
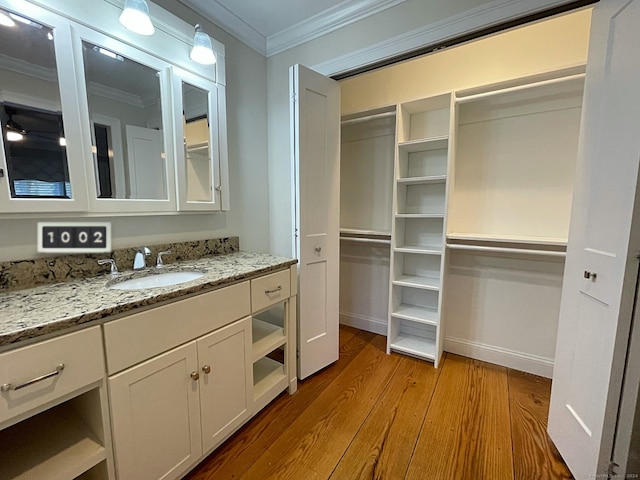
10:02
